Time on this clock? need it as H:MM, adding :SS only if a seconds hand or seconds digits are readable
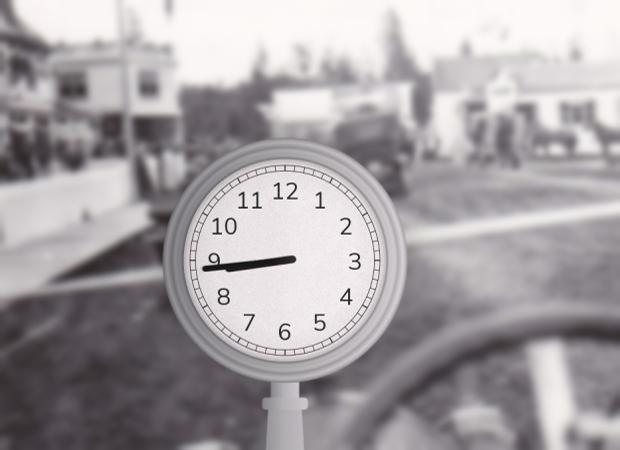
8:44
